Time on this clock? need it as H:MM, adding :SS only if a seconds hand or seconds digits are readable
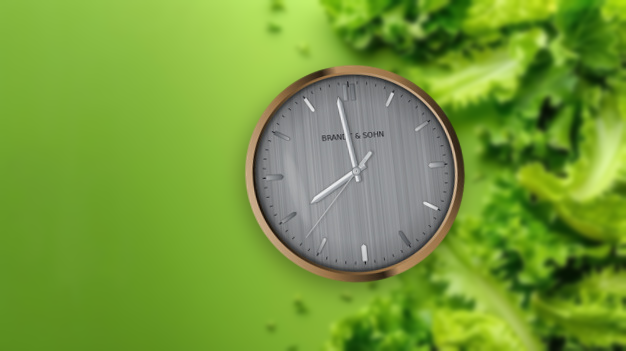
7:58:37
